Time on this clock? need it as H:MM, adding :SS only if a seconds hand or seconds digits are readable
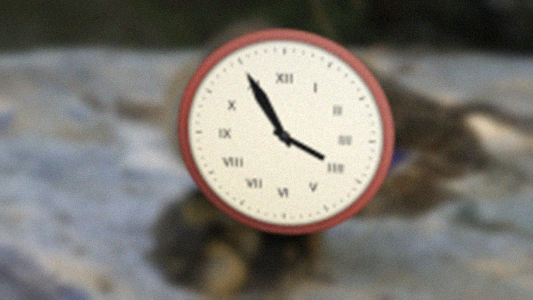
3:55
